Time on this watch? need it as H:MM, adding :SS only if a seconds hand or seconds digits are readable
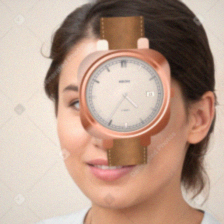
4:36
